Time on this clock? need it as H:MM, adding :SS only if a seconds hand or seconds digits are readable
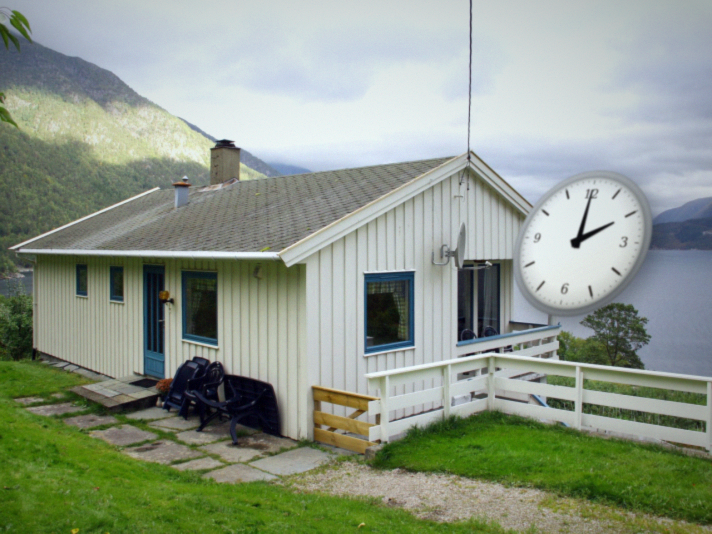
2:00
